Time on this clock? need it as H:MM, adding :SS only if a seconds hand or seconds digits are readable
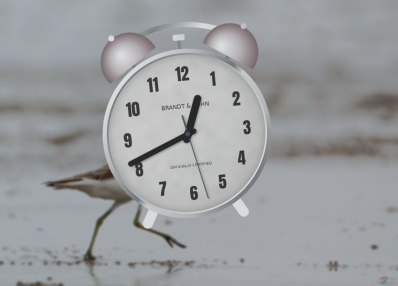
12:41:28
